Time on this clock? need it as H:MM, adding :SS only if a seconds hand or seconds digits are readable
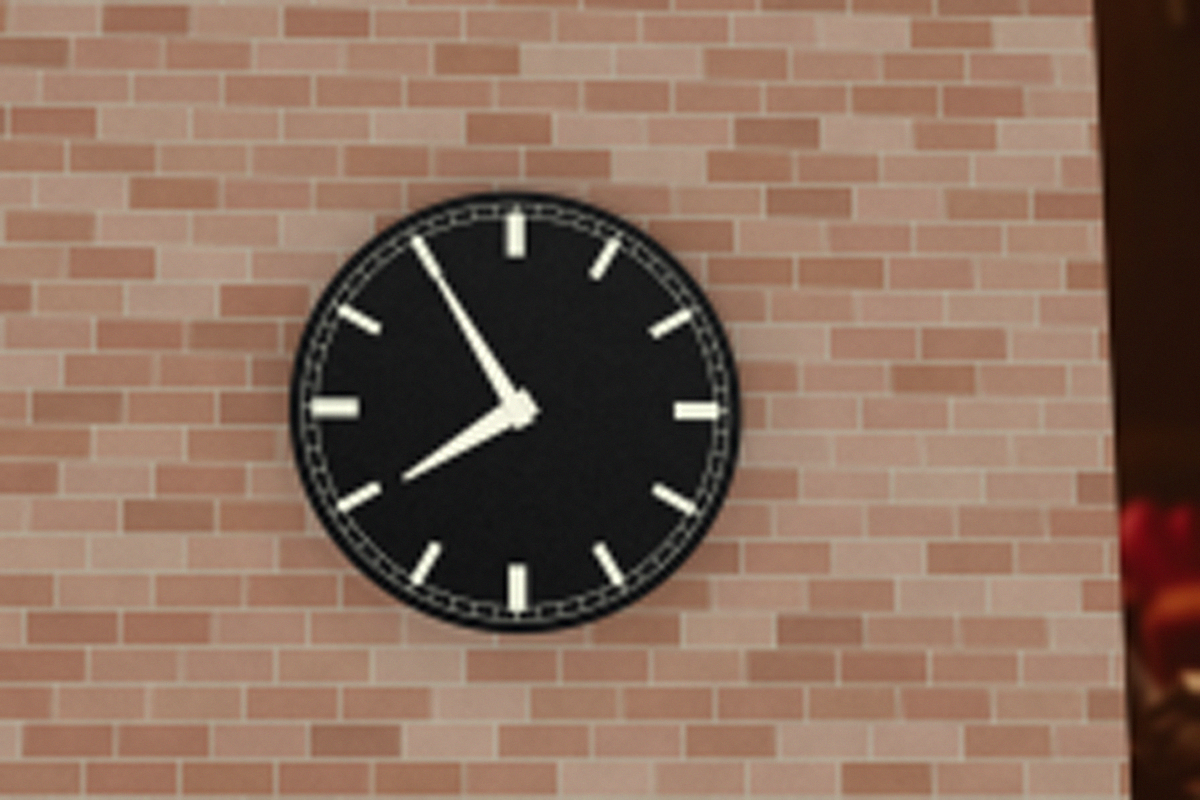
7:55
